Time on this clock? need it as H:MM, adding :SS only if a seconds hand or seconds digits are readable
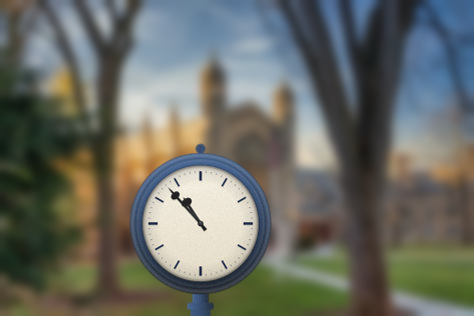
10:53
